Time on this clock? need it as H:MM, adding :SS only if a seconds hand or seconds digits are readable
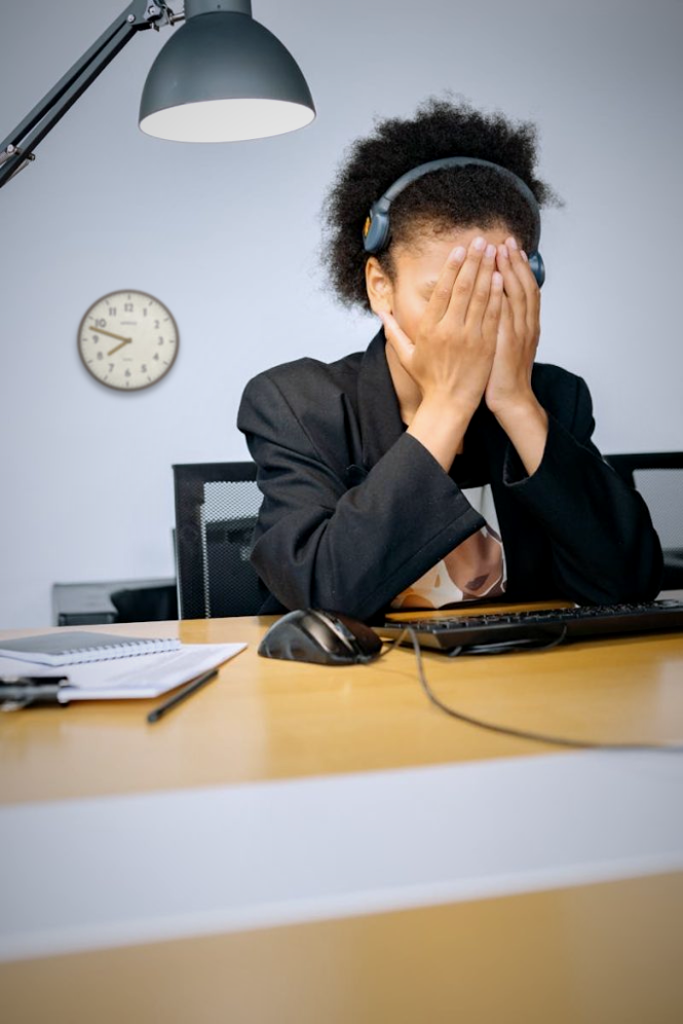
7:48
